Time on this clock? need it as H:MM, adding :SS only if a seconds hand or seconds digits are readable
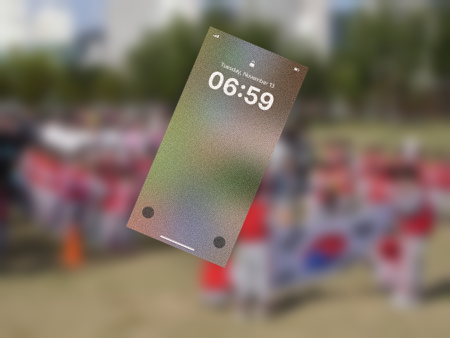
6:59
